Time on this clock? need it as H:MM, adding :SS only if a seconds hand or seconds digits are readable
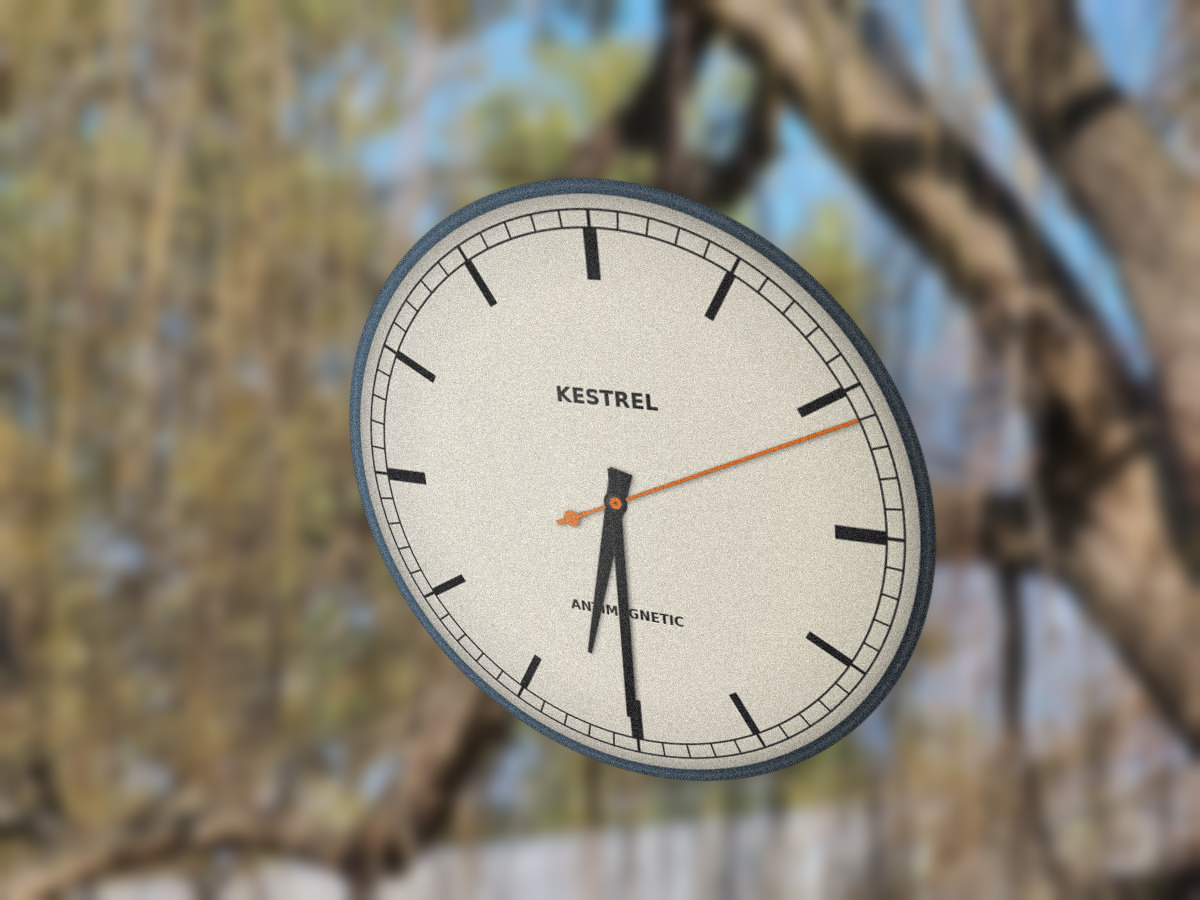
6:30:11
